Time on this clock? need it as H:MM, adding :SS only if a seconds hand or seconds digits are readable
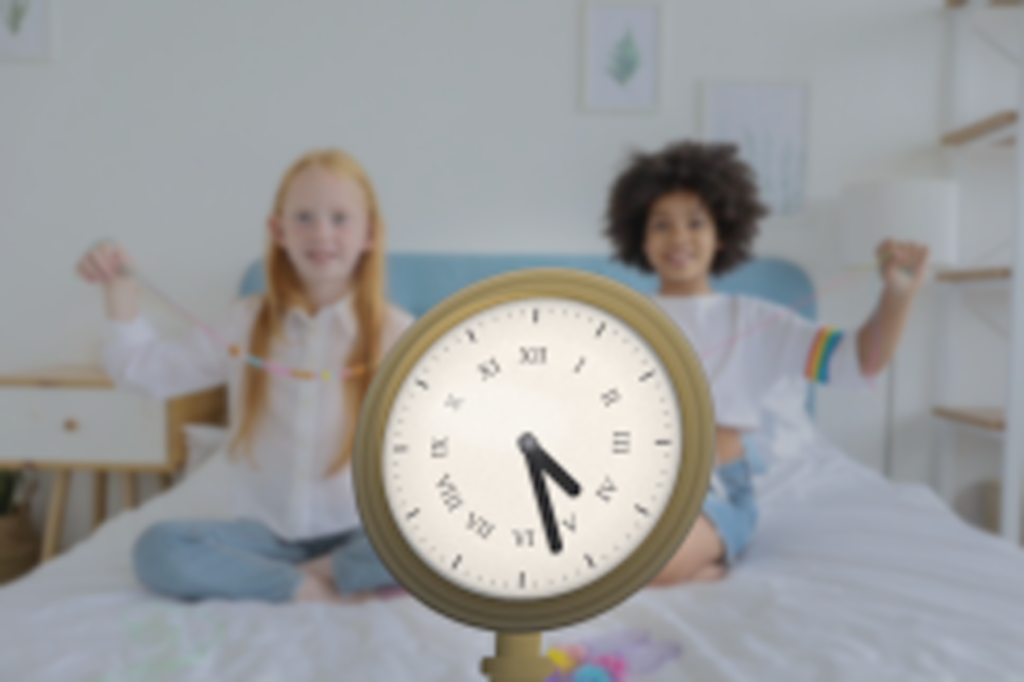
4:27
